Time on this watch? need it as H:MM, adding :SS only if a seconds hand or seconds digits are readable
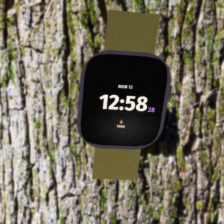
12:58
